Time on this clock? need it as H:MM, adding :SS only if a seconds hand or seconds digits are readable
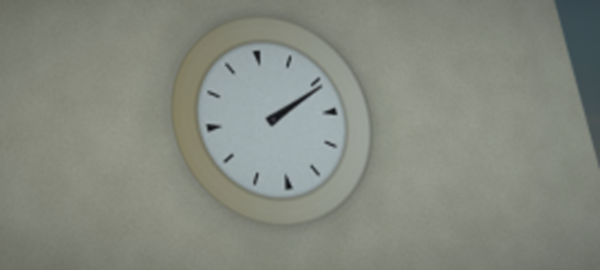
2:11
